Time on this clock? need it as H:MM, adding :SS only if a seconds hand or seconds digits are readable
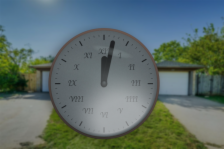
12:02
